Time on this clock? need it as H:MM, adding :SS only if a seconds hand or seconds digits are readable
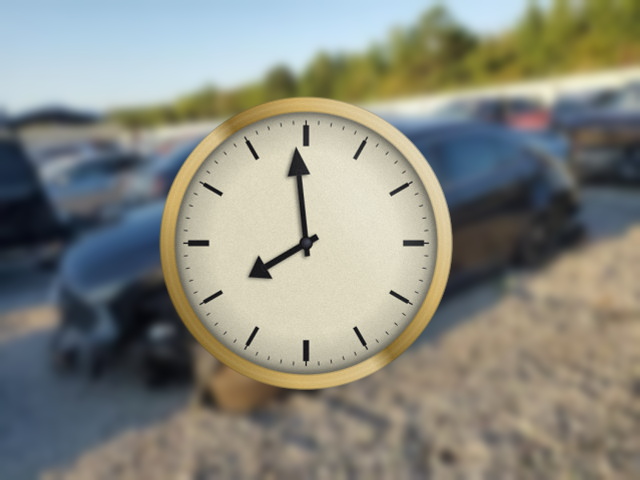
7:59
